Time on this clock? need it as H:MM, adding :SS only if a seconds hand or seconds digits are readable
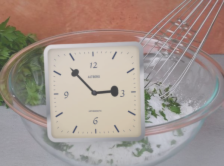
2:53
